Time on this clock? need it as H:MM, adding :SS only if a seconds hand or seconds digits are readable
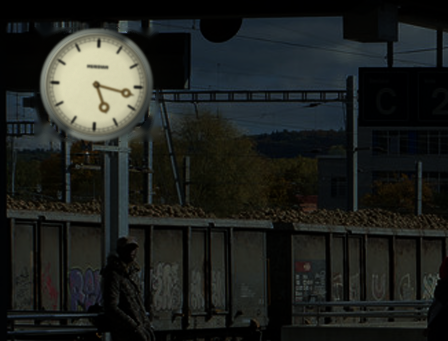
5:17
